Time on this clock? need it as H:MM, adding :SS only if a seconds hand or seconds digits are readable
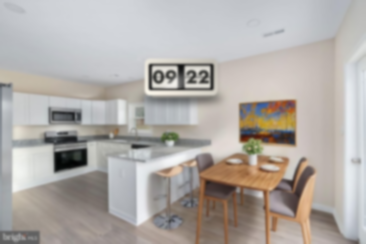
9:22
